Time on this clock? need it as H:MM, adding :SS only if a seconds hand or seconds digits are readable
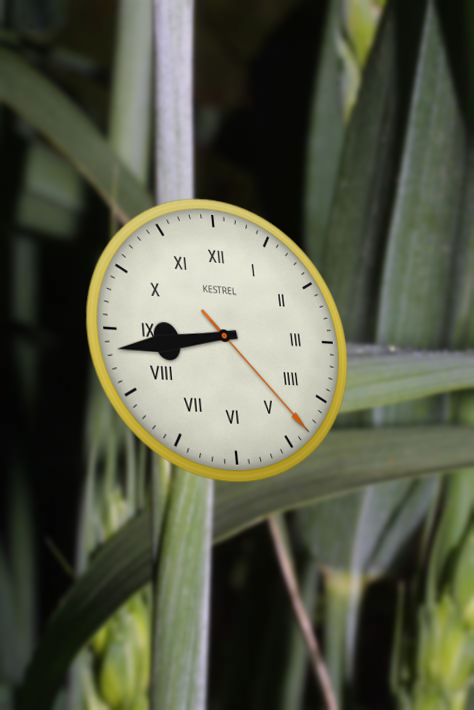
8:43:23
